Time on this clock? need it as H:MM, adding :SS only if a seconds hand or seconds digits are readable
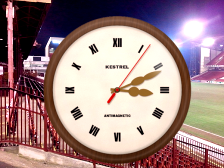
3:11:06
